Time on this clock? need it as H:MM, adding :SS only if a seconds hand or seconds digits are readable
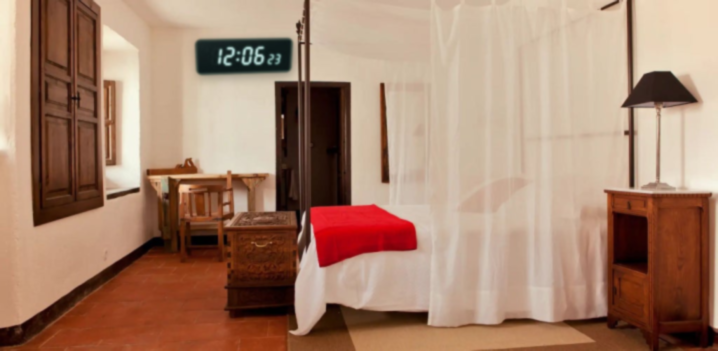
12:06
